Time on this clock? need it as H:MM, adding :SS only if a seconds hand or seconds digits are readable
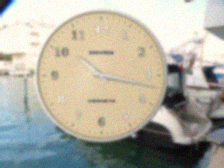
10:17
